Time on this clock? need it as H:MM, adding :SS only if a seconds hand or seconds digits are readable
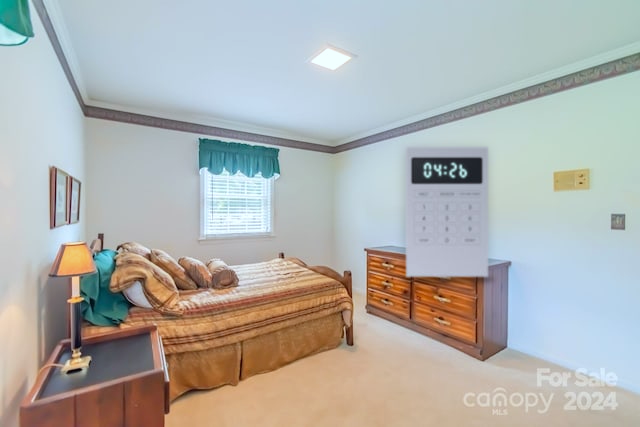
4:26
